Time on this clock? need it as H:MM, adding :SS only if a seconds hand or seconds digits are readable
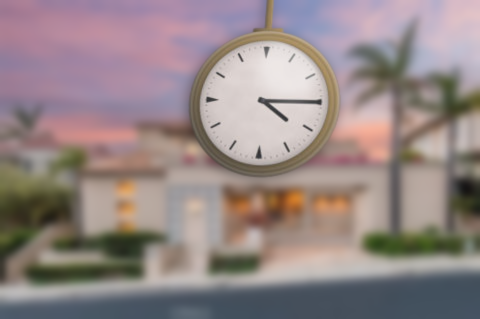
4:15
